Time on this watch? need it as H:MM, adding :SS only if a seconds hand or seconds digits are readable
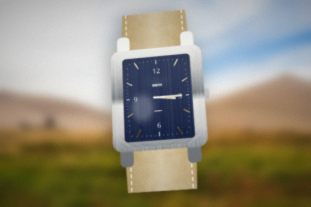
3:15
